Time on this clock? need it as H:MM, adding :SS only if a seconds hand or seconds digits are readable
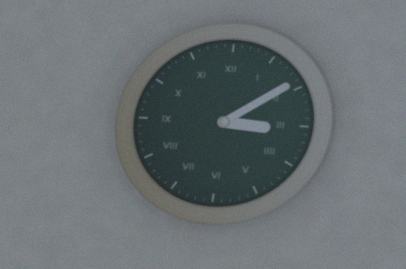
3:09
